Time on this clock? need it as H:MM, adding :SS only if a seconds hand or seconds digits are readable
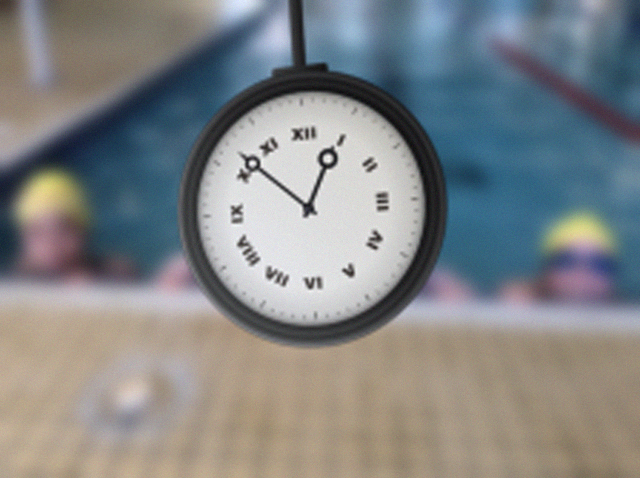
12:52
